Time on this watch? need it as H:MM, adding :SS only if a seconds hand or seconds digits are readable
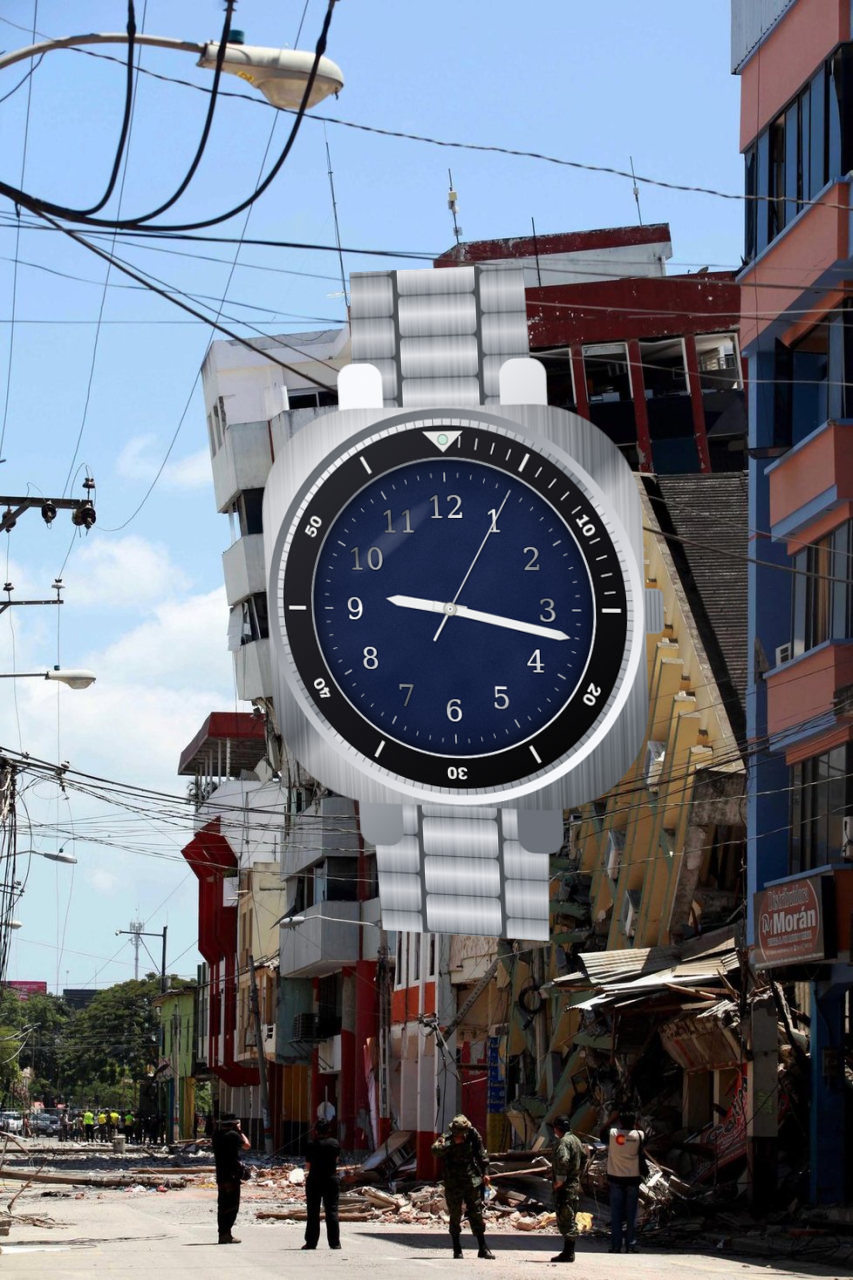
9:17:05
